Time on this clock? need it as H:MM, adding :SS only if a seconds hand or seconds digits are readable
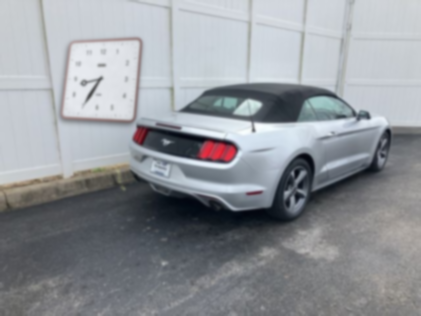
8:35
